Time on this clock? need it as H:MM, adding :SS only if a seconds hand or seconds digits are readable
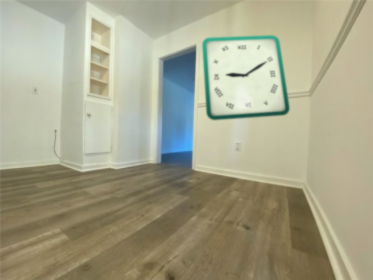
9:10
